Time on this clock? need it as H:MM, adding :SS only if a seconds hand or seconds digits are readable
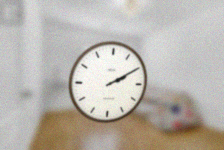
2:10
